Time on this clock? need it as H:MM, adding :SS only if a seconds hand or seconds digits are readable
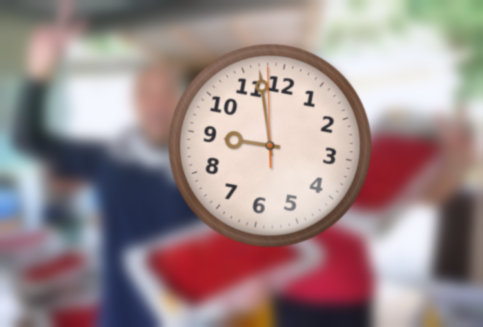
8:56:58
